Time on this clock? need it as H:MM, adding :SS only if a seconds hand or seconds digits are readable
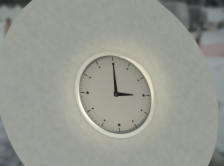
3:00
